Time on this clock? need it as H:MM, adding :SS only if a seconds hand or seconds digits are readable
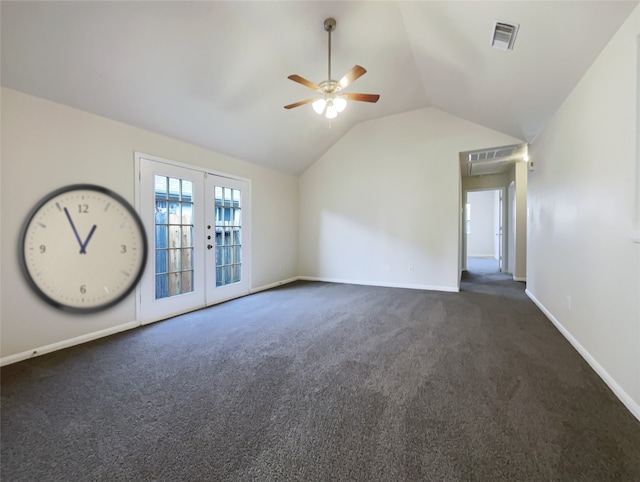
12:56
